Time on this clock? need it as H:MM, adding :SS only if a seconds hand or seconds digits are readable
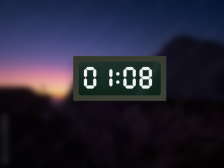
1:08
